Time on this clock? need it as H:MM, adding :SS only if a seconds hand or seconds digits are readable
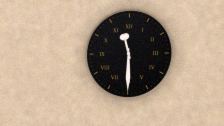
11:30
